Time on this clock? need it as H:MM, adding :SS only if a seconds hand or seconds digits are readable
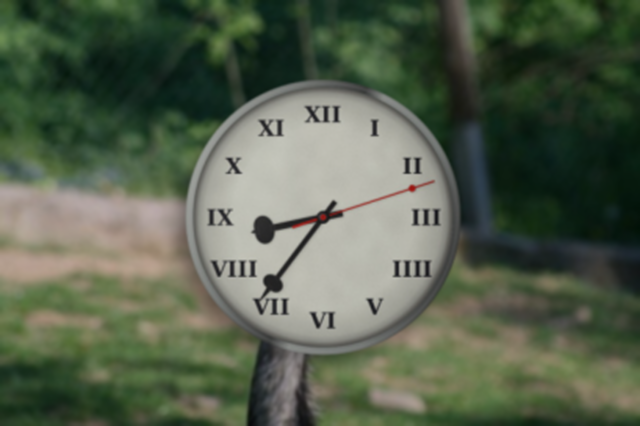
8:36:12
